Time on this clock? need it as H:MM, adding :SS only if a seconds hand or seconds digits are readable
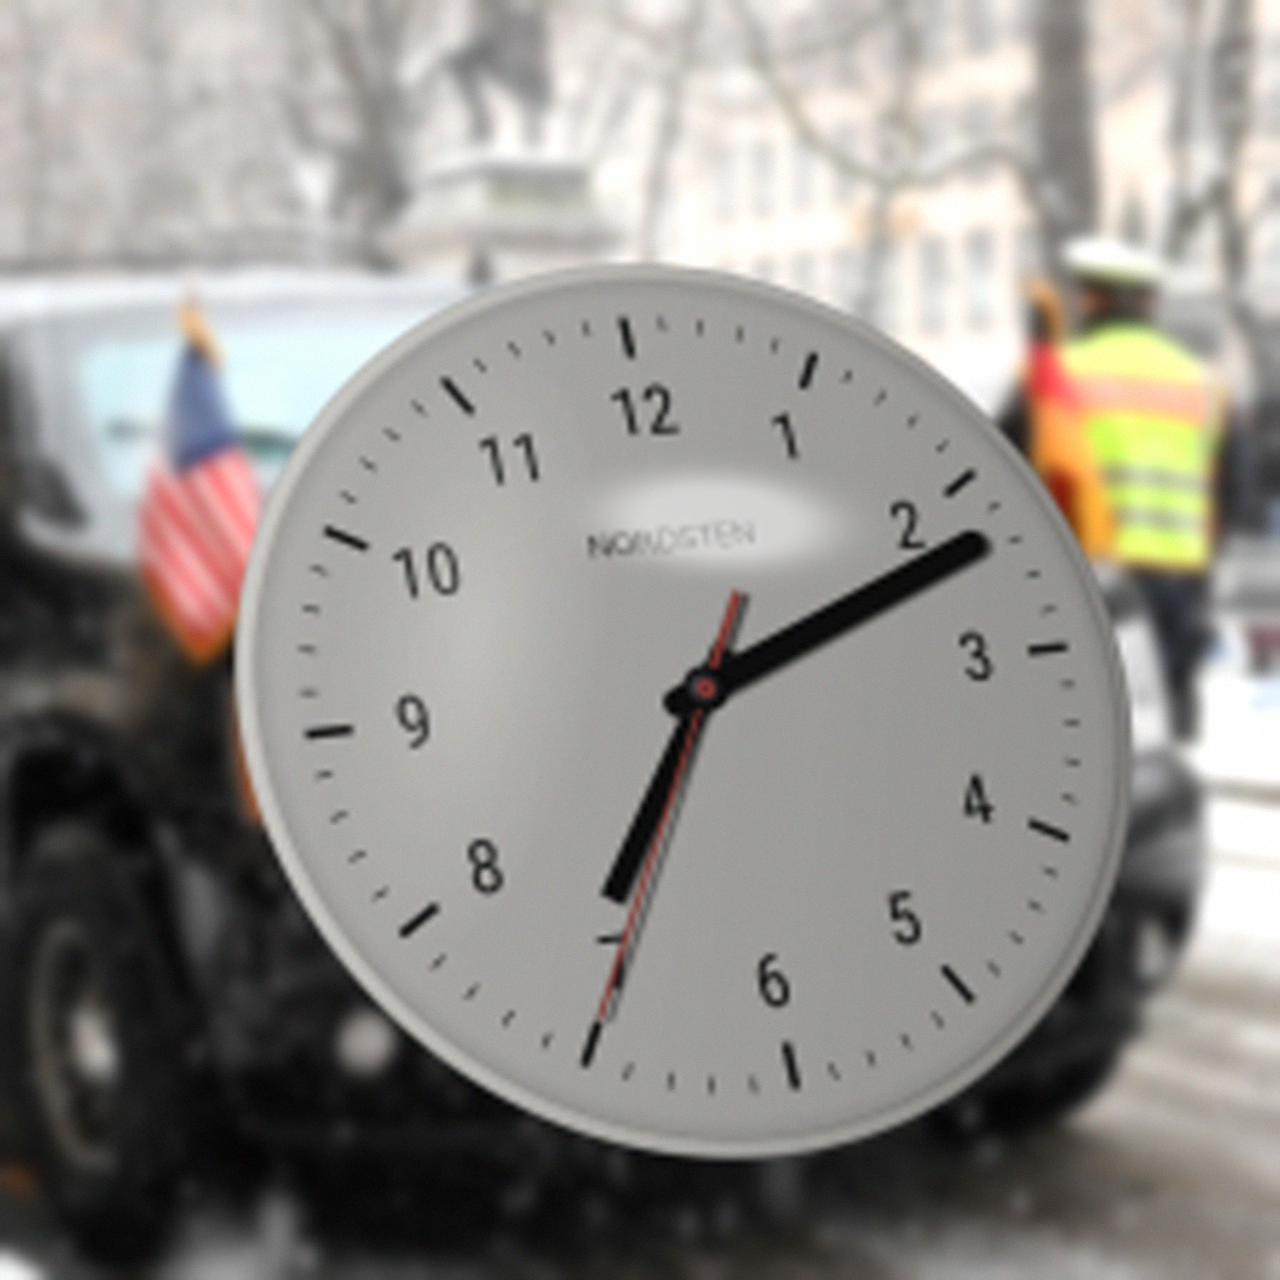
7:11:35
